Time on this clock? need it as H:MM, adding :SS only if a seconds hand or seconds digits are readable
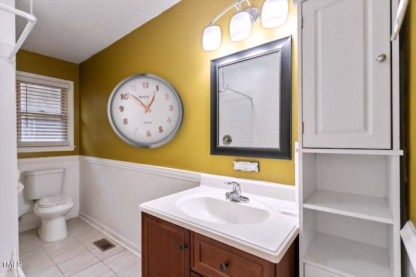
12:52
